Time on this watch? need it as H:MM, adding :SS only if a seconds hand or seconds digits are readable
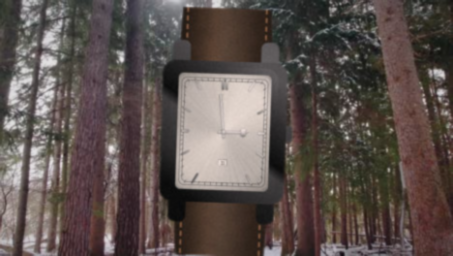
2:59
